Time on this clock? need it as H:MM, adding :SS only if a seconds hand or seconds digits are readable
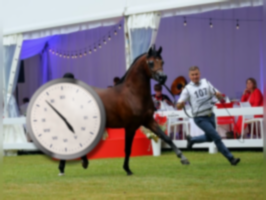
4:53
